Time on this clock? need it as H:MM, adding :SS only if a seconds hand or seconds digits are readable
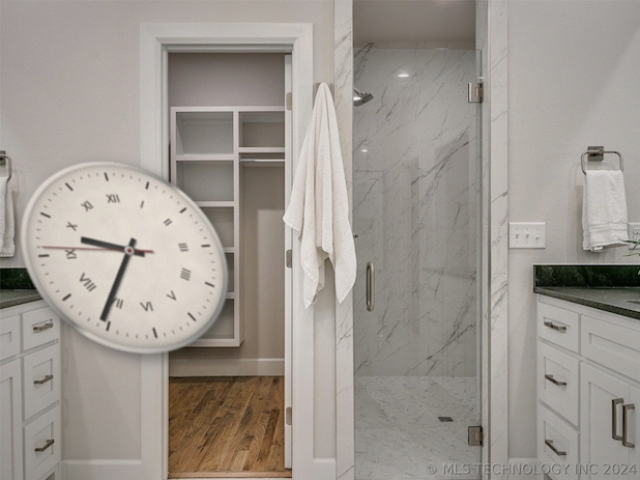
9:35:46
